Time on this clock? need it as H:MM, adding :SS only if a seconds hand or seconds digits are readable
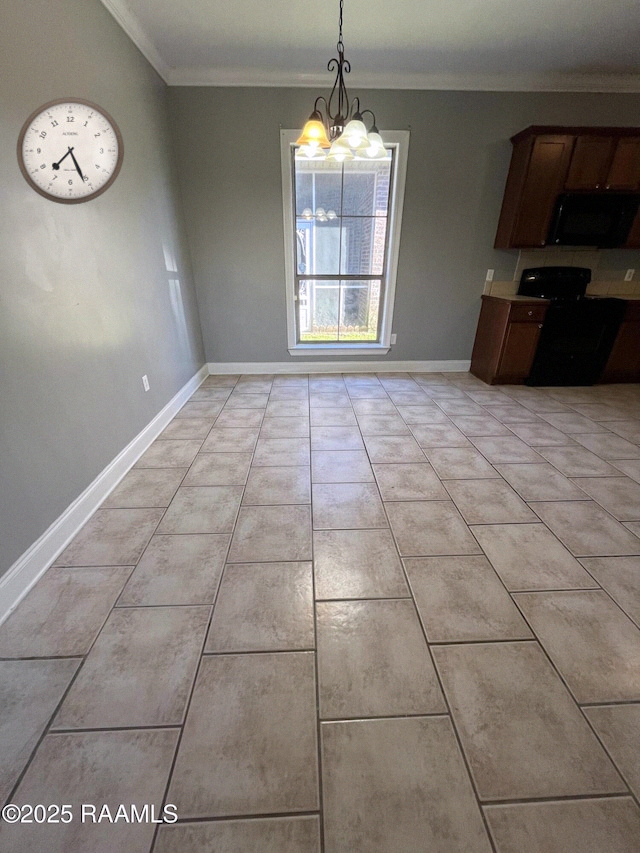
7:26
